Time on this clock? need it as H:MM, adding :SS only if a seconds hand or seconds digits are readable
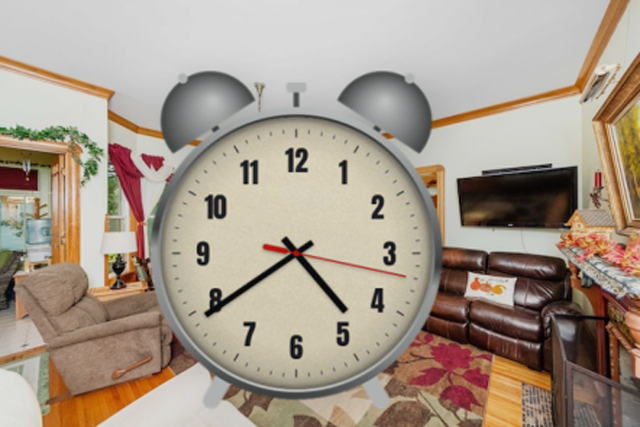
4:39:17
